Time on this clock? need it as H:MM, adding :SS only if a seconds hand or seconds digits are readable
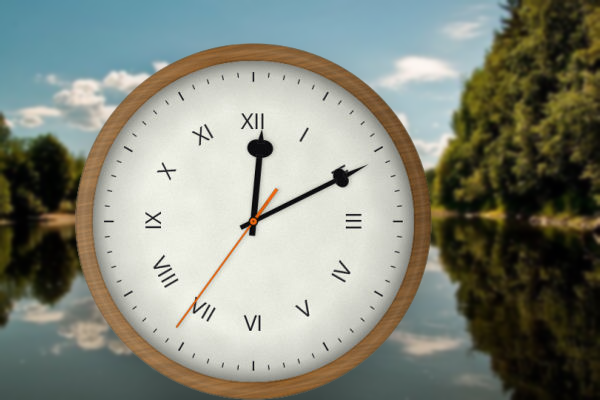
12:10:36
